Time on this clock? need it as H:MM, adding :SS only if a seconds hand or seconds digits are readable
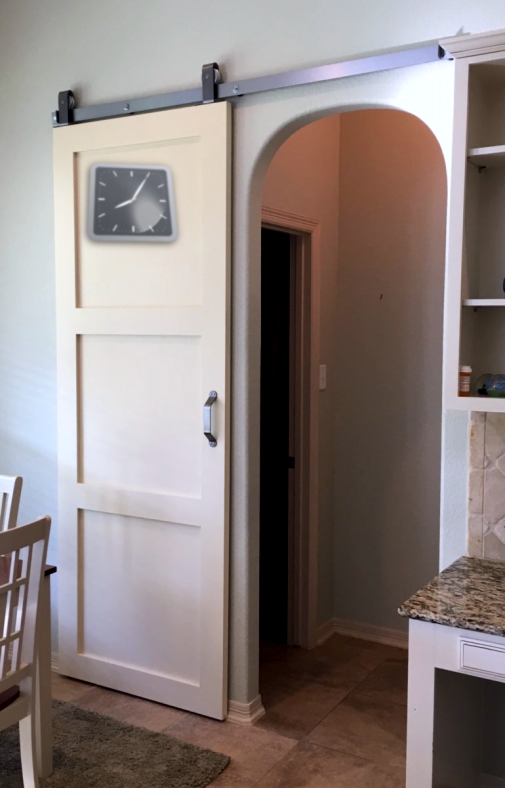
8:05
